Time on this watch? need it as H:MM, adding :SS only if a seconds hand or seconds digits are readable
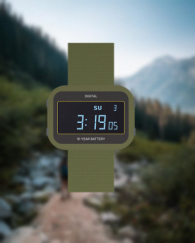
3:19:05
